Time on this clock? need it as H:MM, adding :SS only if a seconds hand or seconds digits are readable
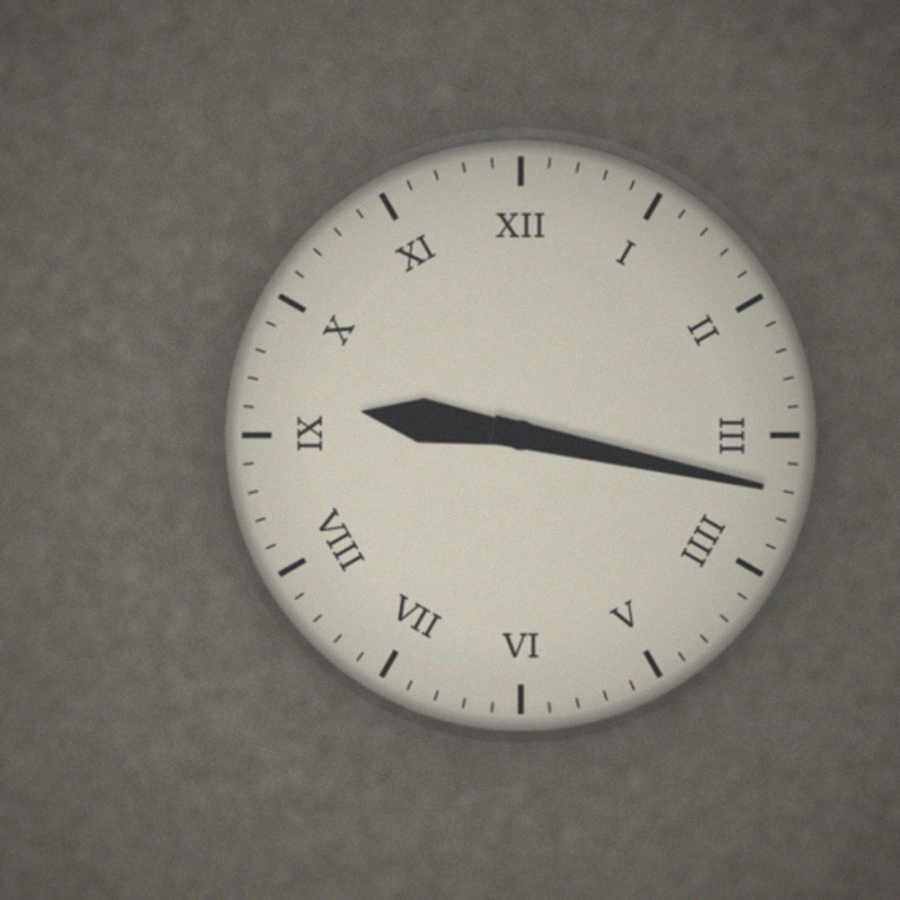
9:17
